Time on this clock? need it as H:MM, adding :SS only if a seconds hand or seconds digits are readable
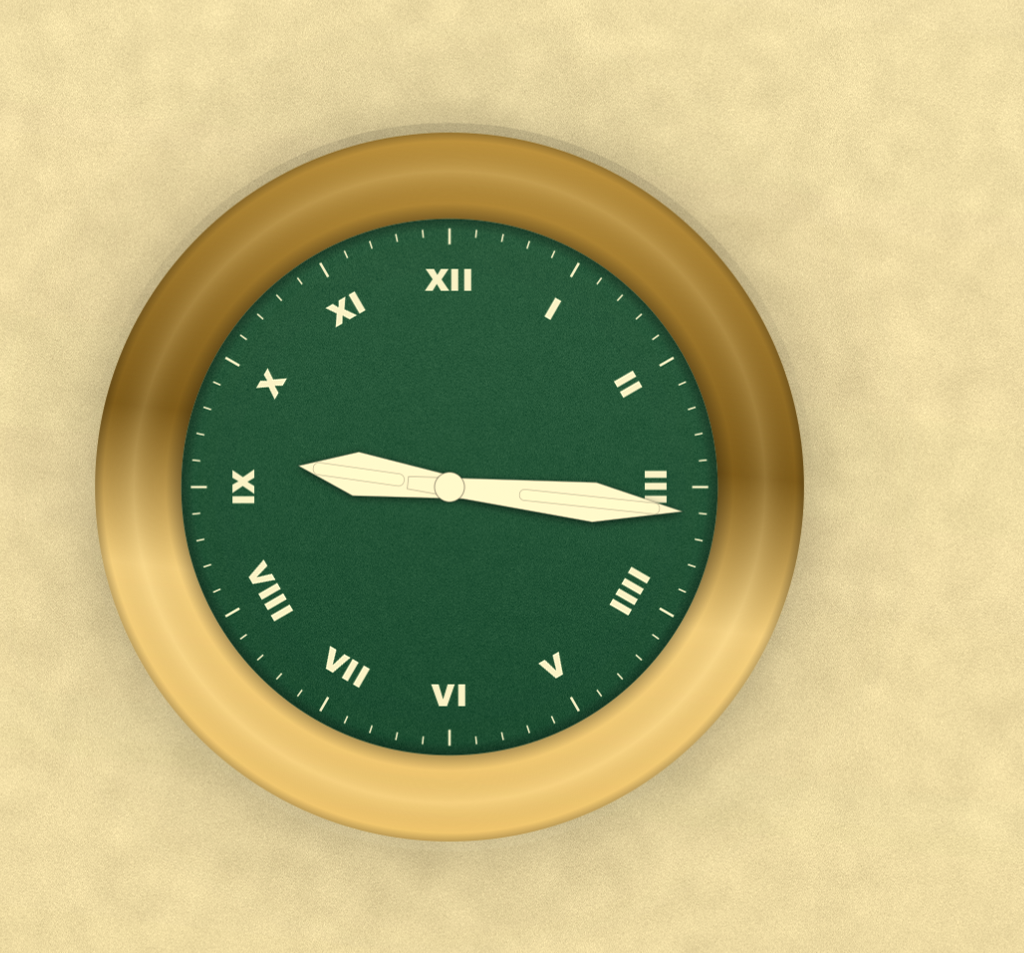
9:16
